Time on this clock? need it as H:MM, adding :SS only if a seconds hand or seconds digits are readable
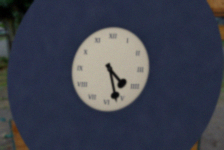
4:27
